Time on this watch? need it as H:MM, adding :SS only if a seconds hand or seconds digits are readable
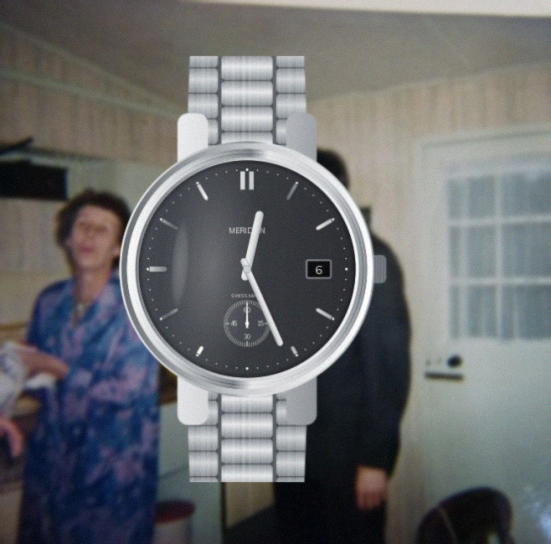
12:26
